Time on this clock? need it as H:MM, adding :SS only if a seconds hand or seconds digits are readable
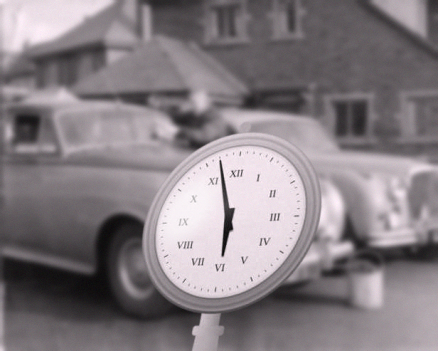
5:57
